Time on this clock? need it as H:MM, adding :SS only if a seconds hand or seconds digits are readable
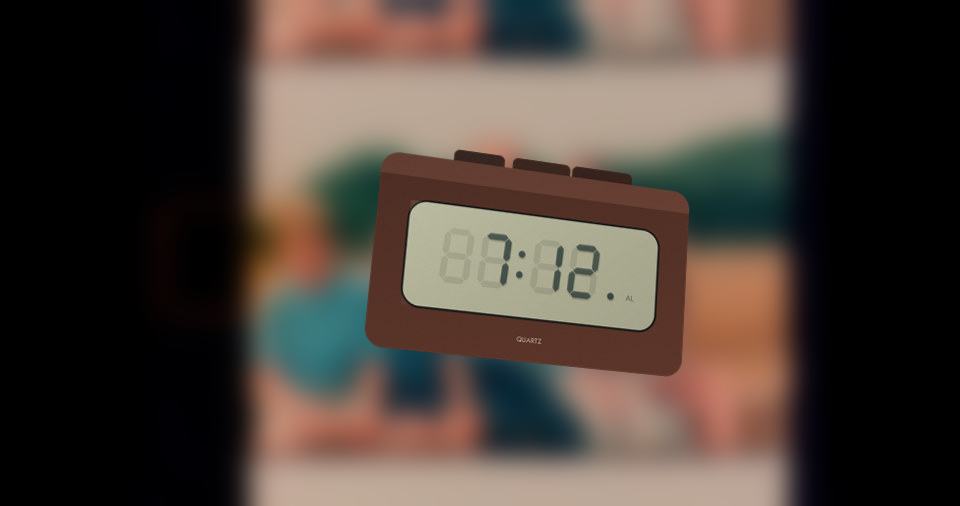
7:12
